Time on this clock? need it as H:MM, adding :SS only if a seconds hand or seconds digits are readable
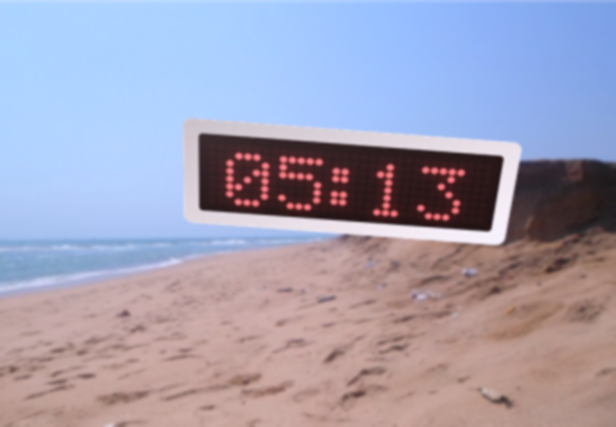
5:13
